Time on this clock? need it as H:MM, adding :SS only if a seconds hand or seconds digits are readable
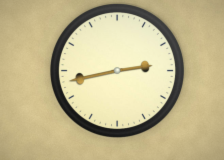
2:43
